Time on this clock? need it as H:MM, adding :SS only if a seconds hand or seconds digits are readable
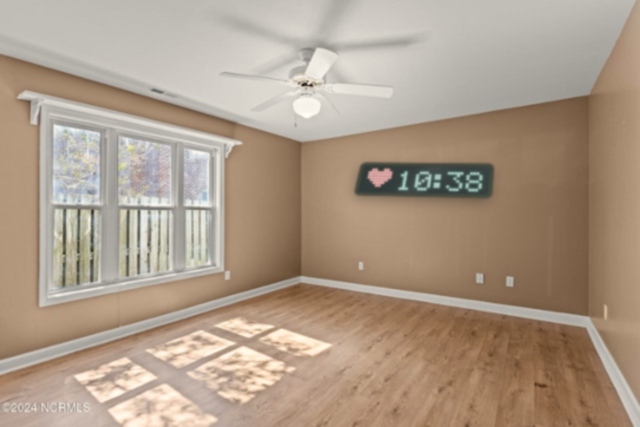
10:38
